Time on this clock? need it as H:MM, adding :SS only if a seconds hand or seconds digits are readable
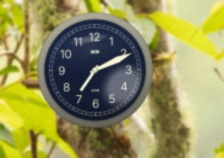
7:11
